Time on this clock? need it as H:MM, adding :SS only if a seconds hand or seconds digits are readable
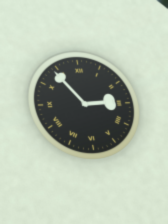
2:54
